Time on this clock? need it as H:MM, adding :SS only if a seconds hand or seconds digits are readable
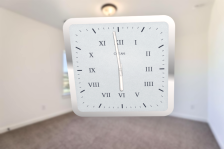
5:59
